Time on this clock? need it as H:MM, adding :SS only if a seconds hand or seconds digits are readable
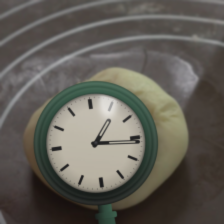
1:16
